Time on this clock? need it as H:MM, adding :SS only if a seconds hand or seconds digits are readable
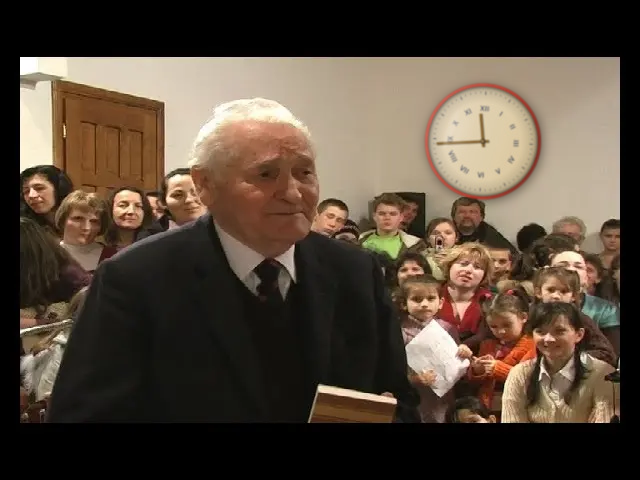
11:44
